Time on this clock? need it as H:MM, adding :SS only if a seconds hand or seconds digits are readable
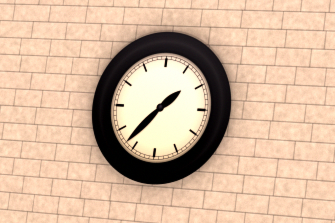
1:37
